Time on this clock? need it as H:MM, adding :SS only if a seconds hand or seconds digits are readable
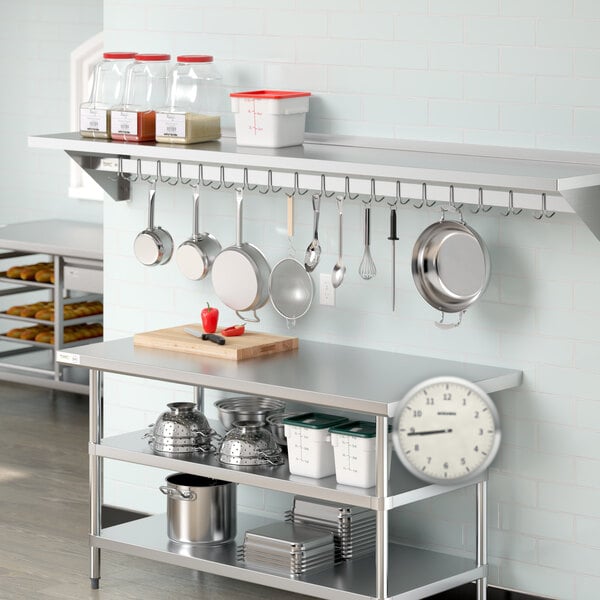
8:44
